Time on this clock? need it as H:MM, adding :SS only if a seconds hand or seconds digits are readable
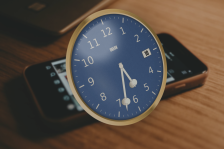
5:33
